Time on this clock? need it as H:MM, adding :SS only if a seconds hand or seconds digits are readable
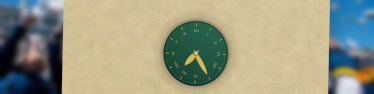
7:25
